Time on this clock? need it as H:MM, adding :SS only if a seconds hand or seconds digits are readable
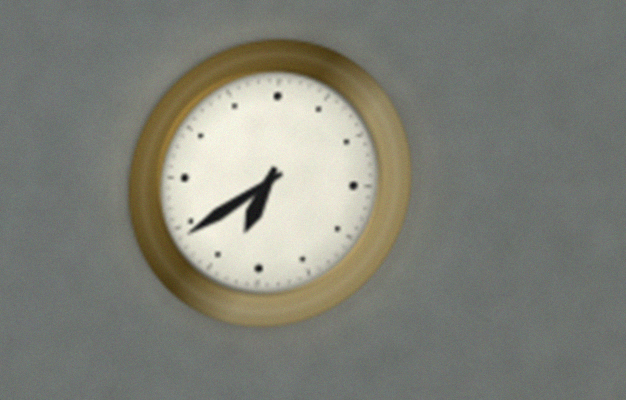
6:39
